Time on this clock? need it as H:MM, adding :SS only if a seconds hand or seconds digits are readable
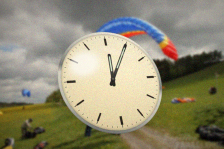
12:05
